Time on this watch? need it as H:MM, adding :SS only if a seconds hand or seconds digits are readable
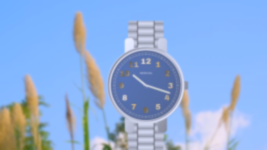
10:18
